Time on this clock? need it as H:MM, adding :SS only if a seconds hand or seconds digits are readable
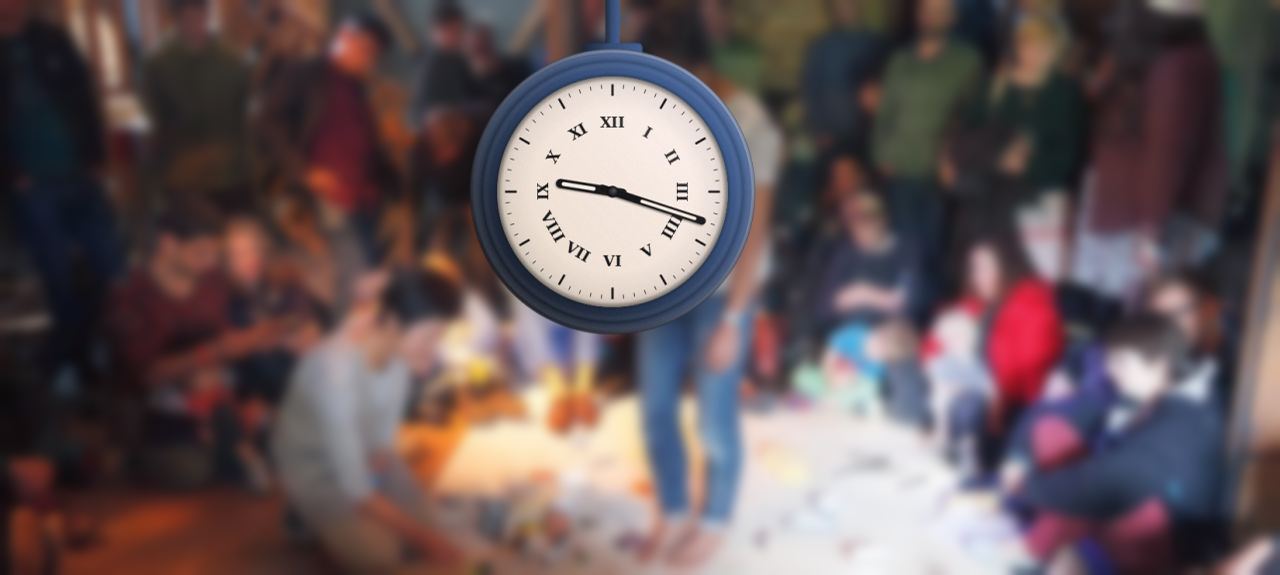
9:18
